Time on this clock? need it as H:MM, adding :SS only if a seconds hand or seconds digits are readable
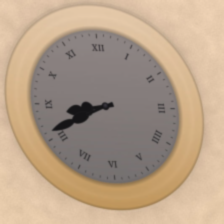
8:41
